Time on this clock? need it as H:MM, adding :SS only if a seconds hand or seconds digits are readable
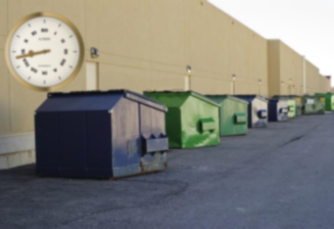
8:43
